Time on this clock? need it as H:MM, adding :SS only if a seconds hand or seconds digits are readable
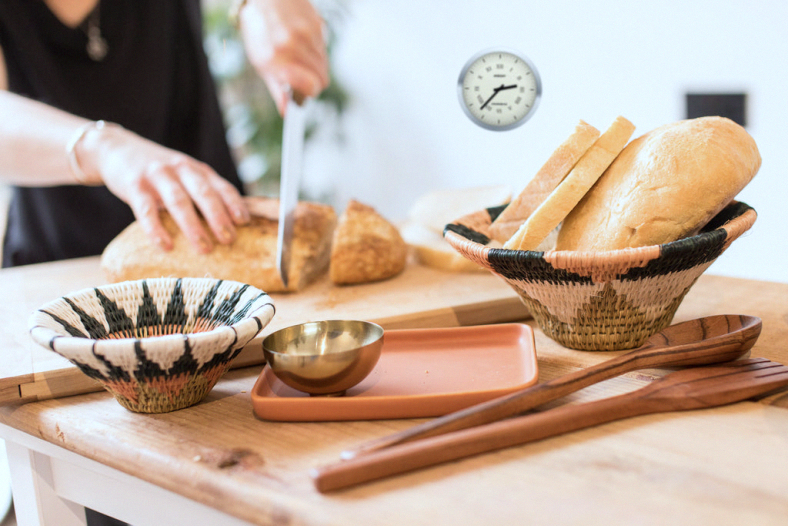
2:37
